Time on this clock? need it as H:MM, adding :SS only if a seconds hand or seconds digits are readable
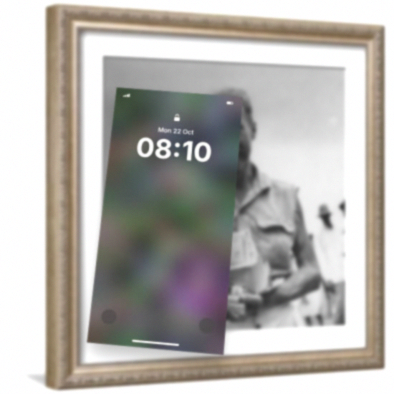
8:10
